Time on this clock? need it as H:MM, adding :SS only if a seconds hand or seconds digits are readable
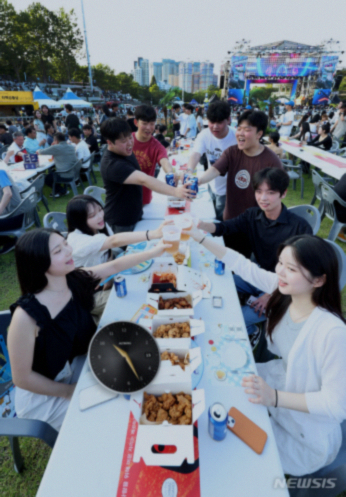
10:26
